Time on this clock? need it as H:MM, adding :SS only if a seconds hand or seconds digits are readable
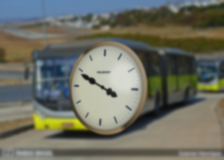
3:49
